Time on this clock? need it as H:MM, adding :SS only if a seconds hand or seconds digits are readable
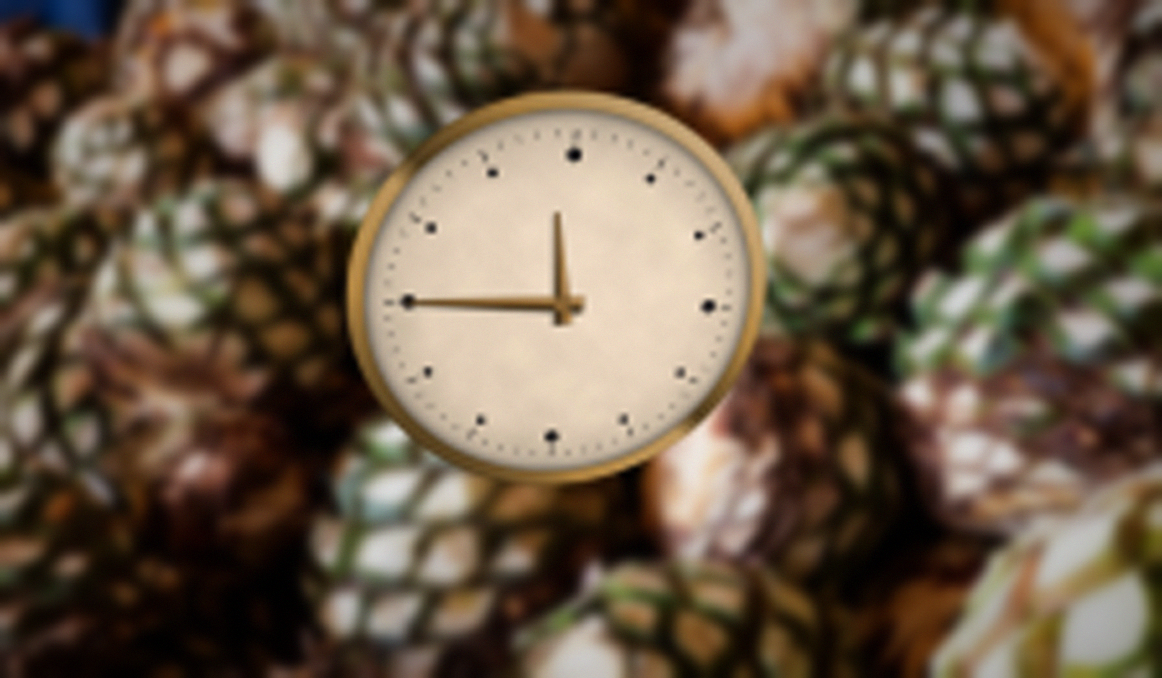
11:45
